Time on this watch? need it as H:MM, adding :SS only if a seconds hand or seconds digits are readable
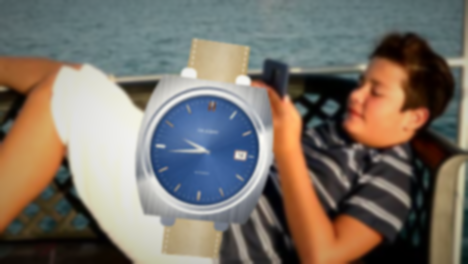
9:44
